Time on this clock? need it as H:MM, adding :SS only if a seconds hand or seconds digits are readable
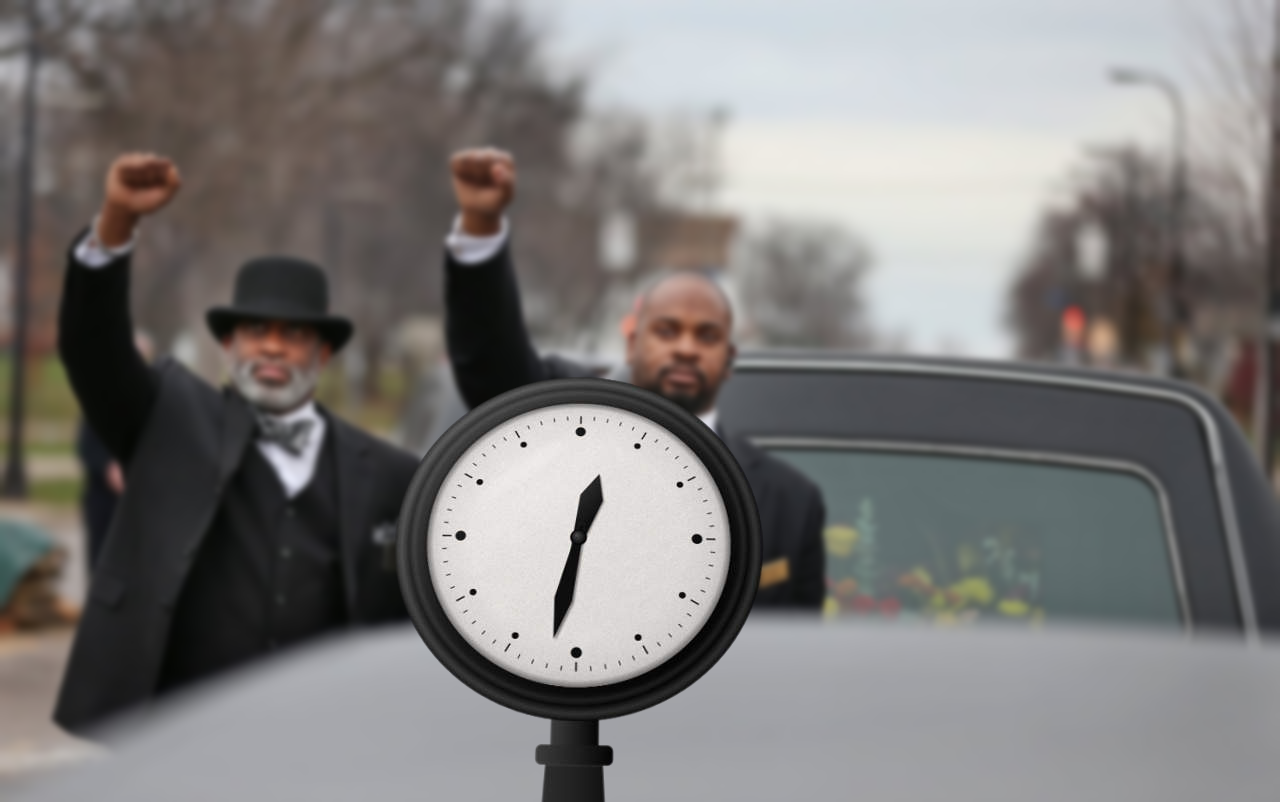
12:32
